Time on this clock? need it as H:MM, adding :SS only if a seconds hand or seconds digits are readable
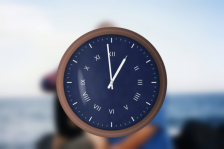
12:59
